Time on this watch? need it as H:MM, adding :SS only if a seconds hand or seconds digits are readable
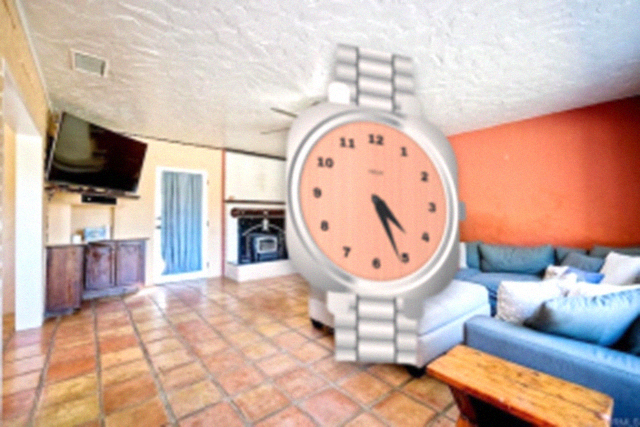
4:26
